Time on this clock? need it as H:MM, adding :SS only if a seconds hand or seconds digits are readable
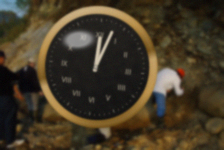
12:03
